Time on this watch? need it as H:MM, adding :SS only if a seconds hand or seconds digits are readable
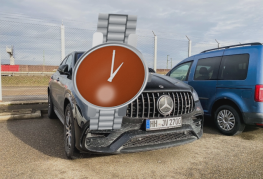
1:00
